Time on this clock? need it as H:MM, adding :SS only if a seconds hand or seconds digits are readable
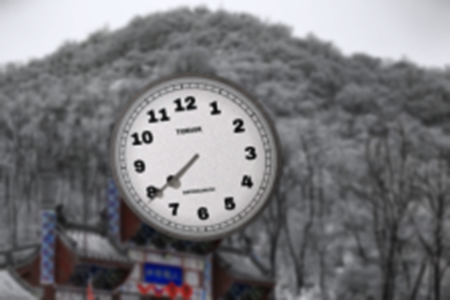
7:39
